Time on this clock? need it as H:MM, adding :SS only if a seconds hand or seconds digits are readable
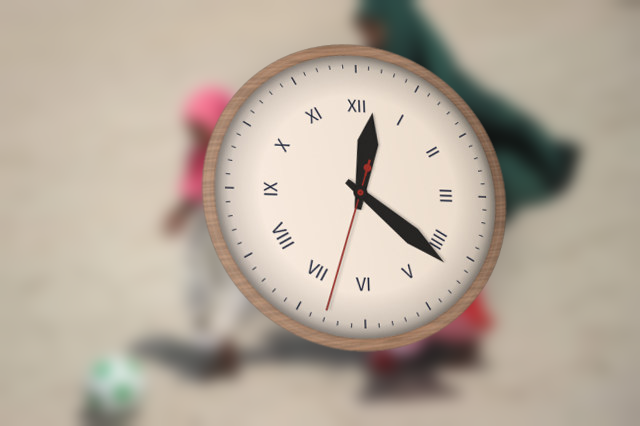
12:21:33
